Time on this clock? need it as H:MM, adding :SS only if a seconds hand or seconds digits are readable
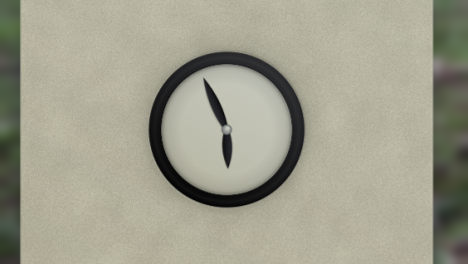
5:56
